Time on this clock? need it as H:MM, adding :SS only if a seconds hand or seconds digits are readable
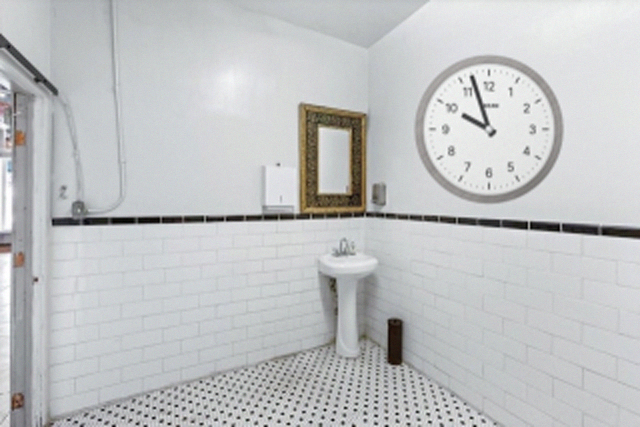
9:57
